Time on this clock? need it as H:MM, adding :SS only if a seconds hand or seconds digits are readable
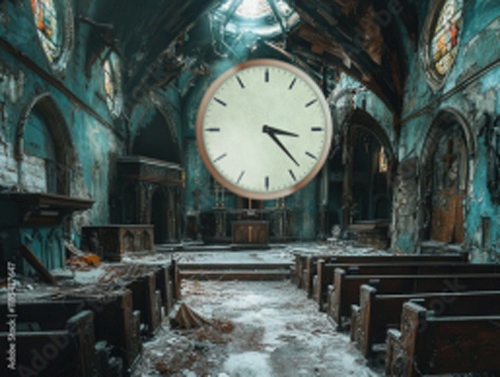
3:23
